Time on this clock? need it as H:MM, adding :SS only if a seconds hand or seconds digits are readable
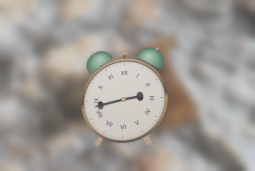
2:43
